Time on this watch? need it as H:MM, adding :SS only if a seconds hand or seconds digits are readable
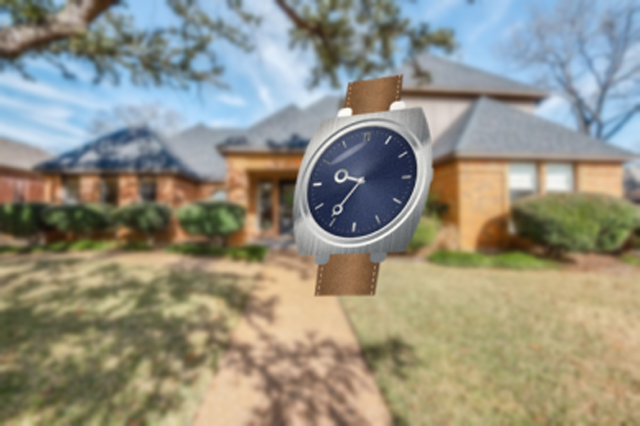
9:36
